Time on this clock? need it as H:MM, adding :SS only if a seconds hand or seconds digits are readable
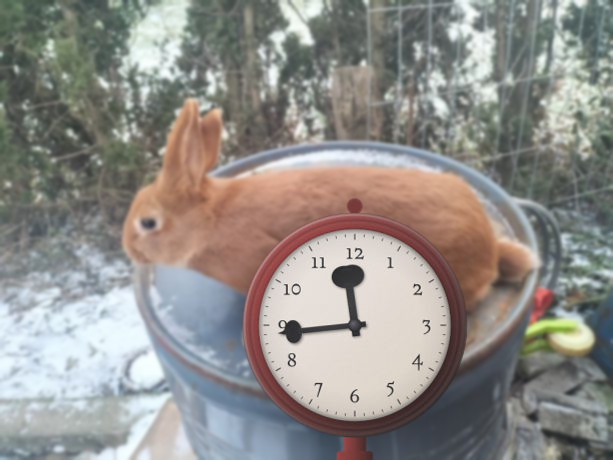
11:44
